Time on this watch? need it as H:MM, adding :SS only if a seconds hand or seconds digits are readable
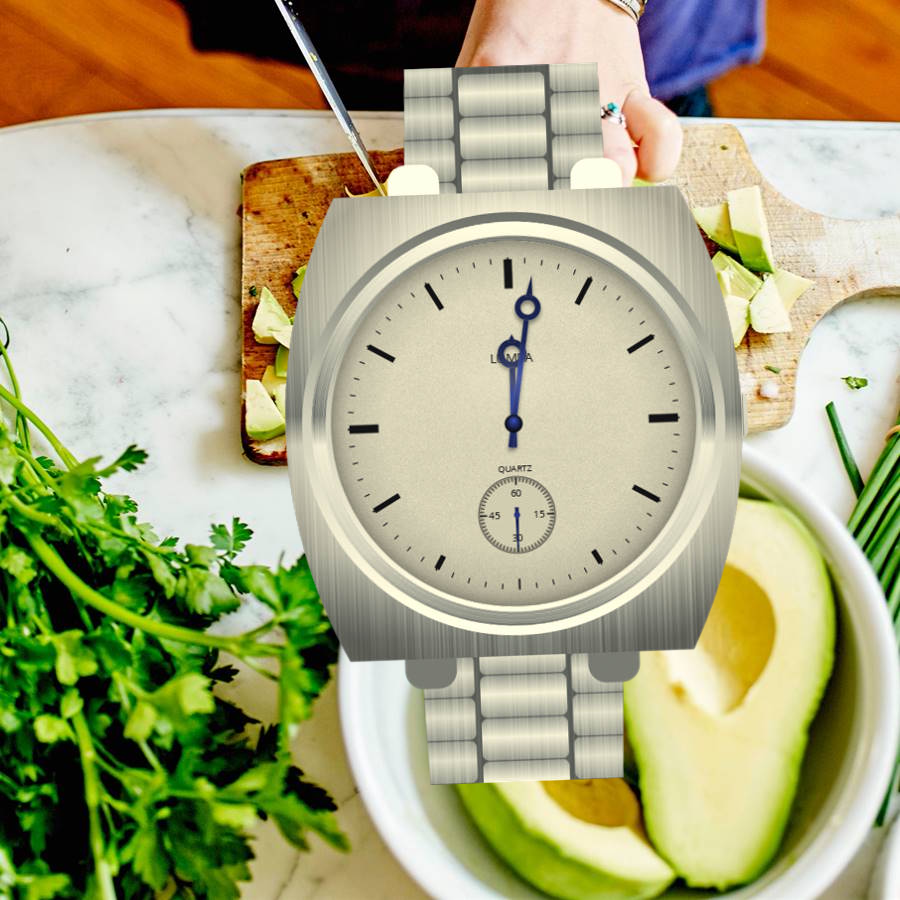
12:01:30
